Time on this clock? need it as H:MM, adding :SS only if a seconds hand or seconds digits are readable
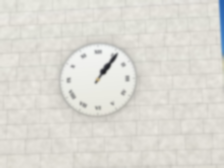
1:06
